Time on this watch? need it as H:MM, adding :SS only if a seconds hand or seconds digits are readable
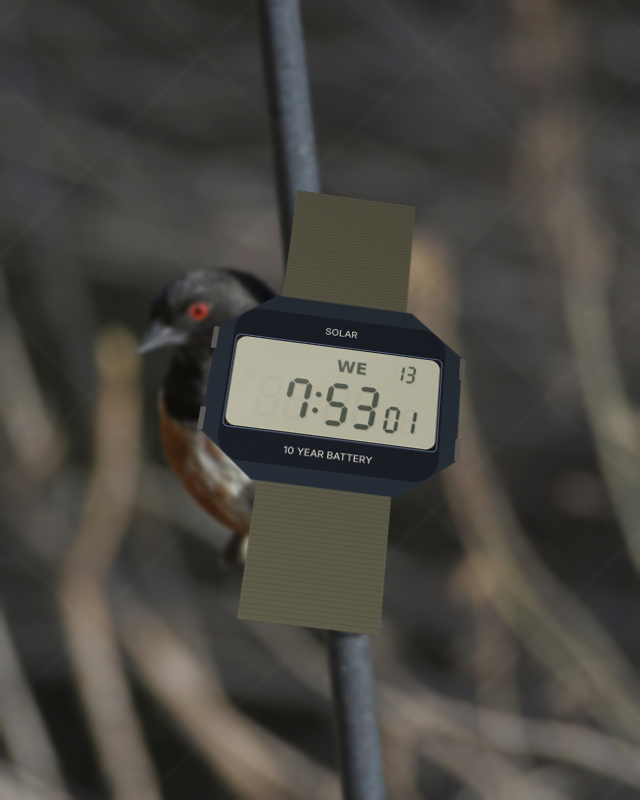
7:53:01
